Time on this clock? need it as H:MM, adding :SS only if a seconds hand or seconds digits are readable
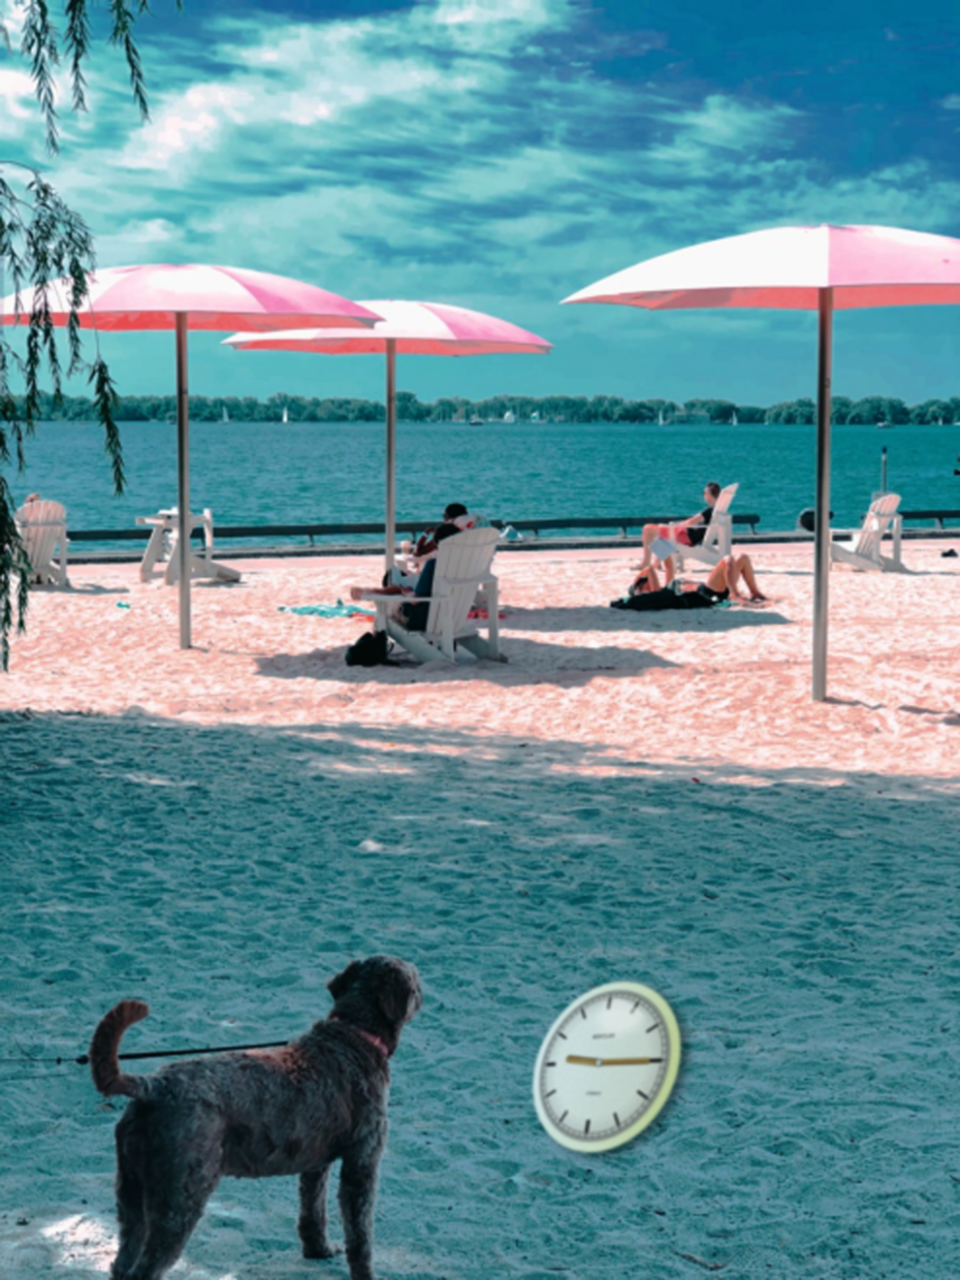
9:15
